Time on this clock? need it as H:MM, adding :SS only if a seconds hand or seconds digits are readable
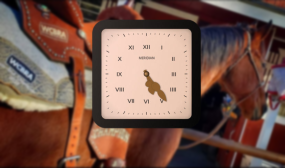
5:24
